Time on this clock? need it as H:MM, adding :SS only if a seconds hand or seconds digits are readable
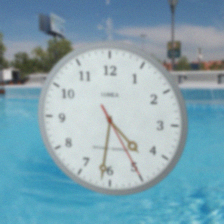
4:31:25
